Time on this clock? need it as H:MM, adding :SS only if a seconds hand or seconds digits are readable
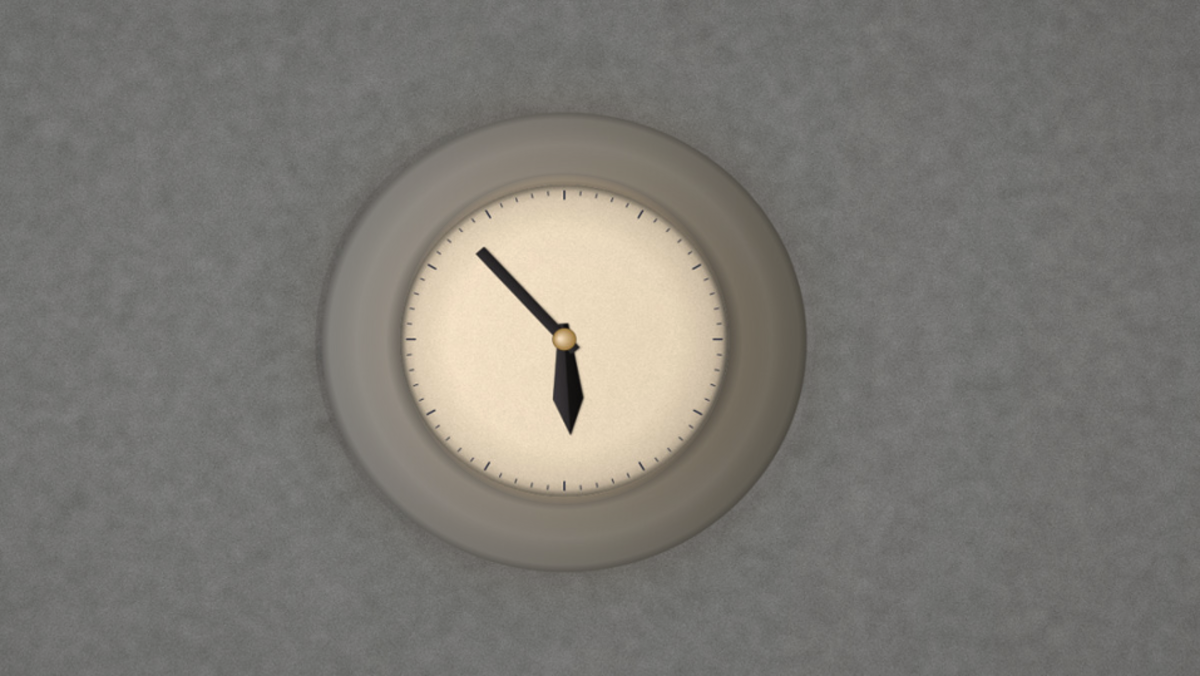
5:53
